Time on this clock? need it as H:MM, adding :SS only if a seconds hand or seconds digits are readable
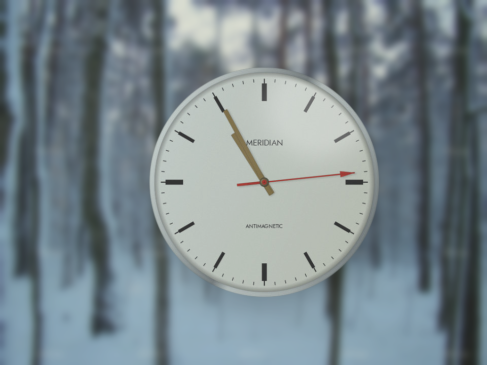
10:55:14
